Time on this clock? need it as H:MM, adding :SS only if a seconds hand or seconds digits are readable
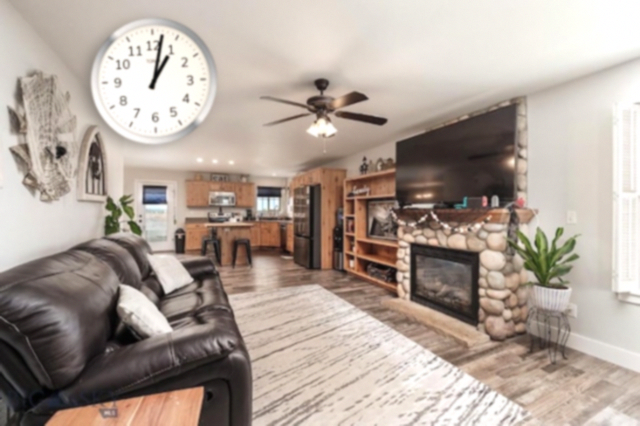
1:02
